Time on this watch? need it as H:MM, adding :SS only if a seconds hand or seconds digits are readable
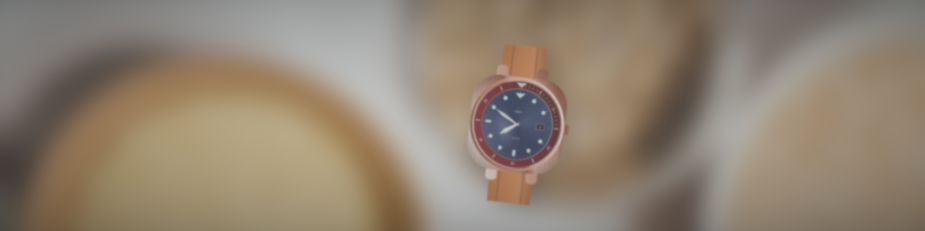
7:50
